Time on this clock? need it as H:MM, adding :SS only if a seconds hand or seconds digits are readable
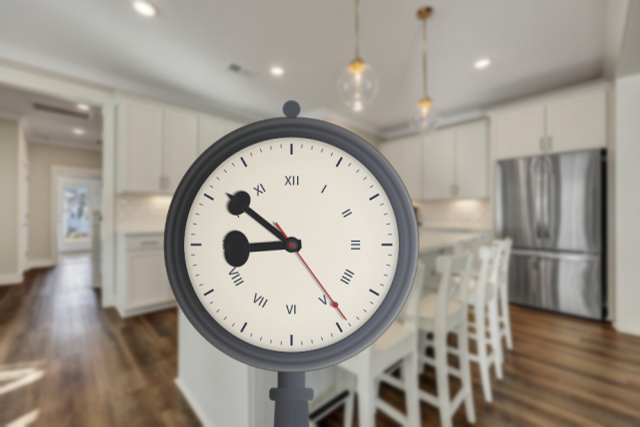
8:51:24
